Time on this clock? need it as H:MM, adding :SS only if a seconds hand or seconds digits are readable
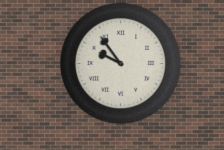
9:54
